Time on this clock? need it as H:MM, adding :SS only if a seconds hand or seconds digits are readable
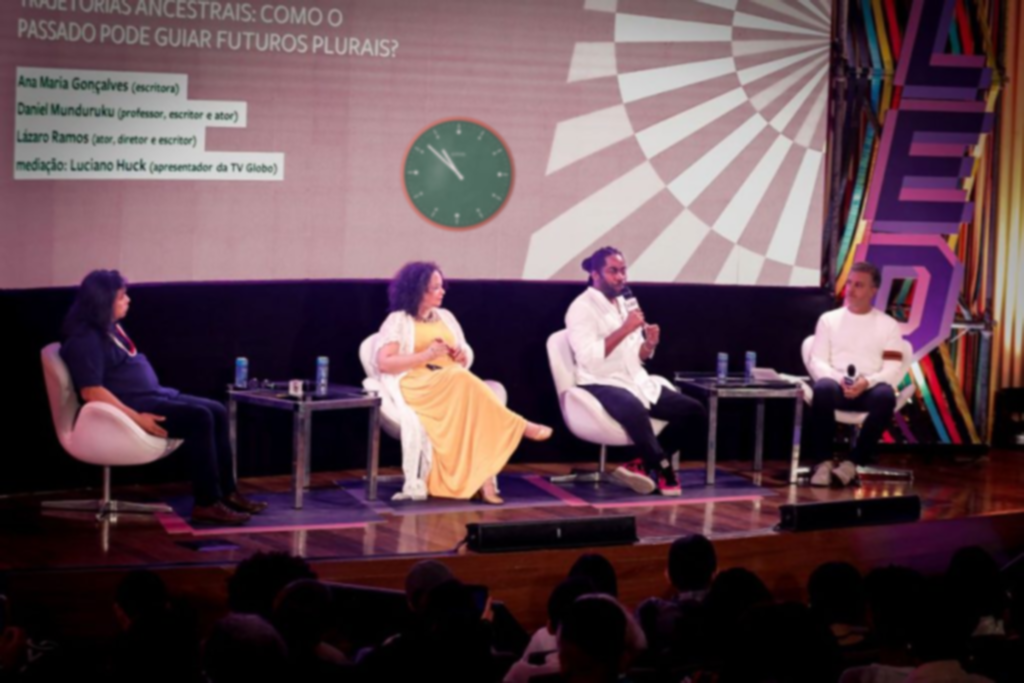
10:52
